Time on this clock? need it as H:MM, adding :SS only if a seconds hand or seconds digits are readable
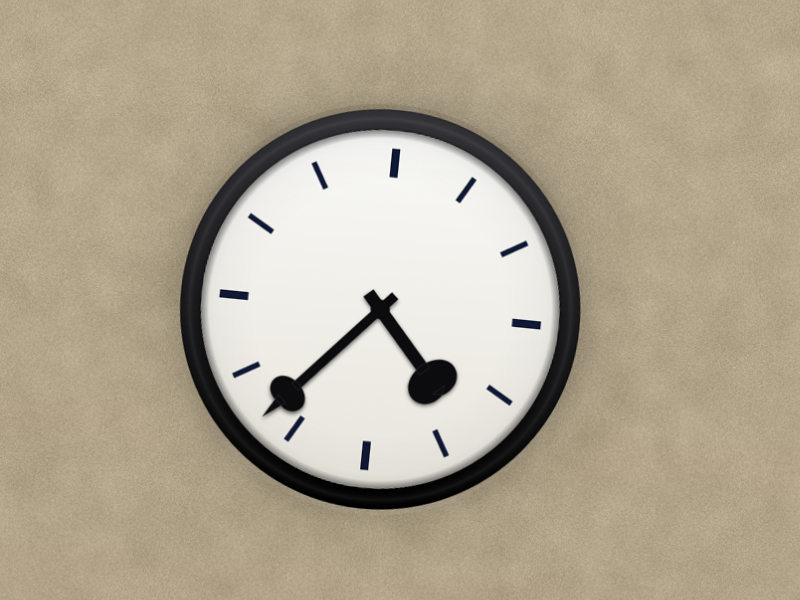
4:37
